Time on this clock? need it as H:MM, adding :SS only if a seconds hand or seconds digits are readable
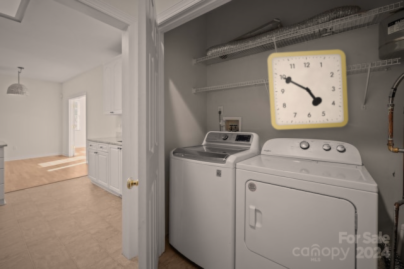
4:50
